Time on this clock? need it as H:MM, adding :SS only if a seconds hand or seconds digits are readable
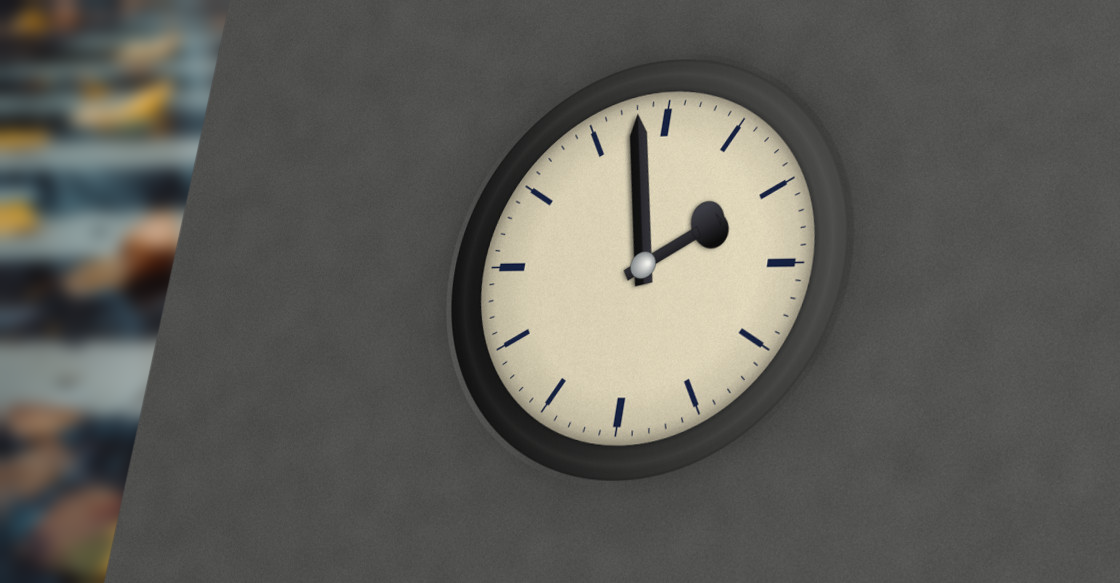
1:58
